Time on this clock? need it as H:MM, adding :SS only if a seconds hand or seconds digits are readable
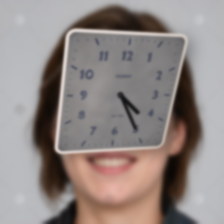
4:25
